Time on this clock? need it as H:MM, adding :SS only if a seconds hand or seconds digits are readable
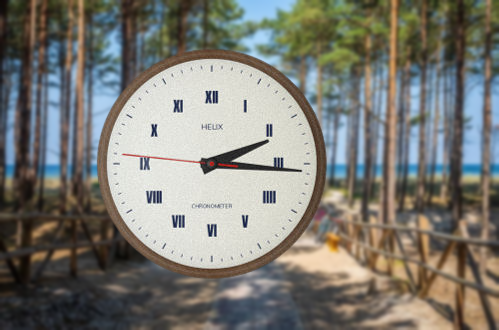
2:15:46
